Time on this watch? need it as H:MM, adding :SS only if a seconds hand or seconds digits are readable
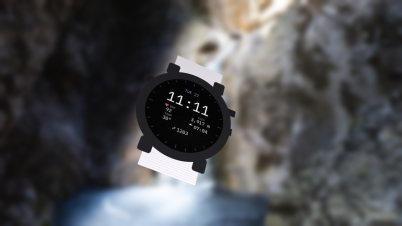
11:11
